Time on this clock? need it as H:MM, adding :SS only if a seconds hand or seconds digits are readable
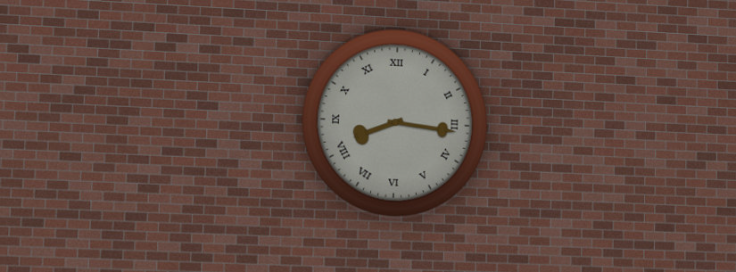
8:16
